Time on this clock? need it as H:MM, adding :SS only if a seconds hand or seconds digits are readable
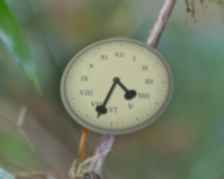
4:33
